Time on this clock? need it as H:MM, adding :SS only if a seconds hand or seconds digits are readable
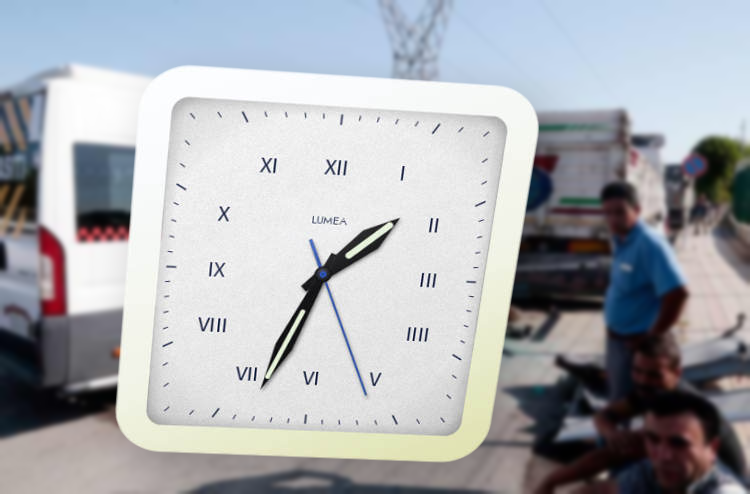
1:33:26
